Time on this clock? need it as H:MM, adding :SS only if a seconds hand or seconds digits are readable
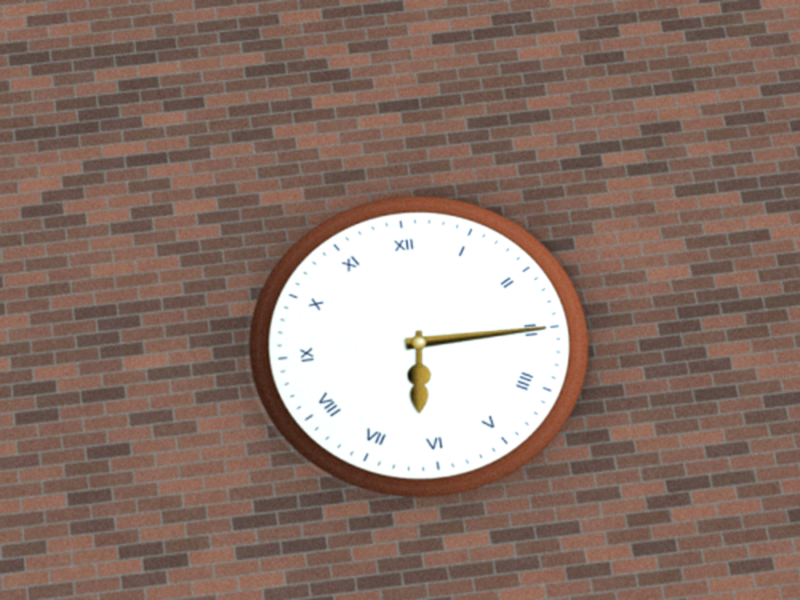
6:15
